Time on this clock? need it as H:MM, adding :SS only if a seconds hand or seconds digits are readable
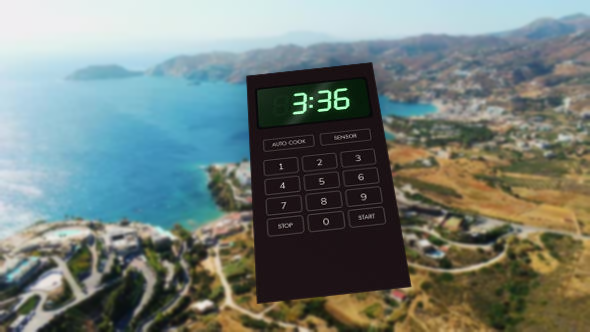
3:36
